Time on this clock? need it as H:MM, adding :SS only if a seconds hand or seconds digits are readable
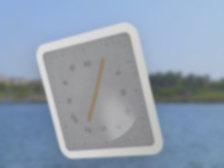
7:05
